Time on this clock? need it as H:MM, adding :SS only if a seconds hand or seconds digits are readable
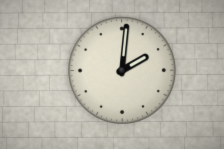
2:01
